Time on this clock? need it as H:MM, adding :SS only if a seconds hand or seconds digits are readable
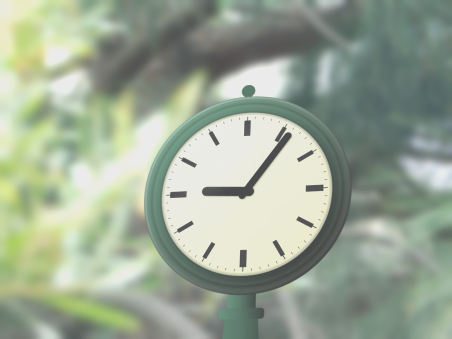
9:06
